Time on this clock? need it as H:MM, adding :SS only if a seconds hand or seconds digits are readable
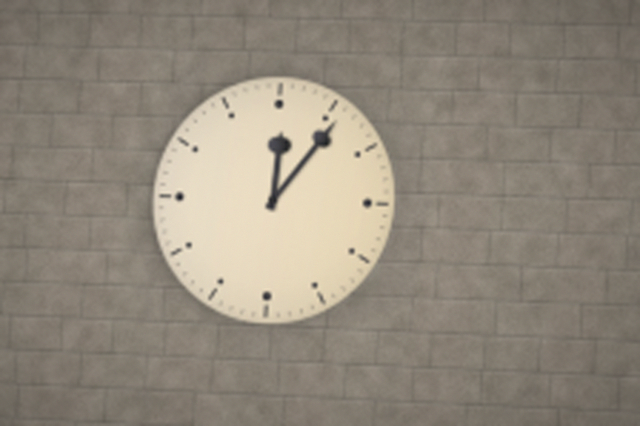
12:06
